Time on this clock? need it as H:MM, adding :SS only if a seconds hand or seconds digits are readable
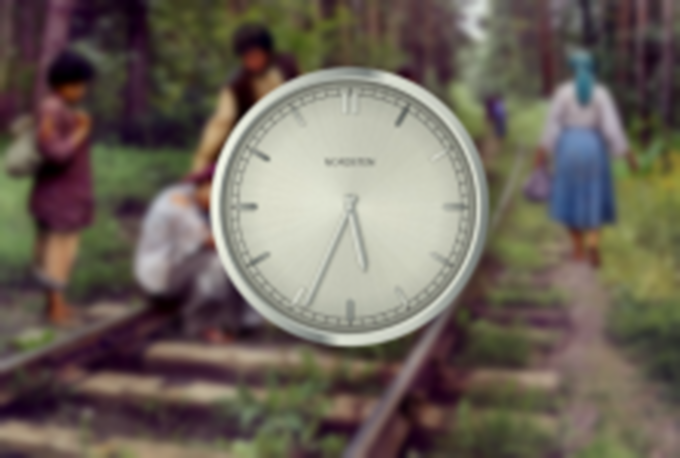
5:34
